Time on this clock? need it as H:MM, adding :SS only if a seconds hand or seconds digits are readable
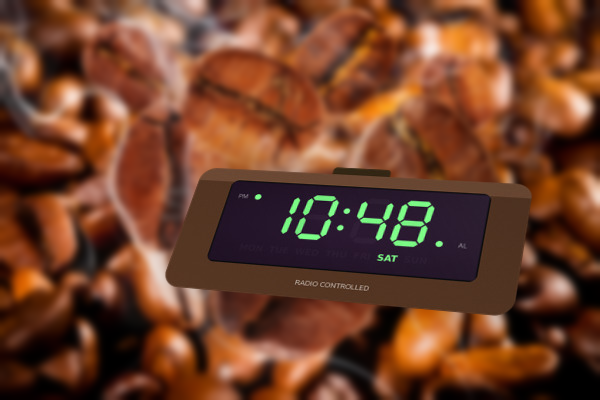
10:48
